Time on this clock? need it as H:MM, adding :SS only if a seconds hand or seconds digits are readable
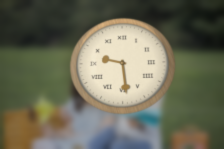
9:29
